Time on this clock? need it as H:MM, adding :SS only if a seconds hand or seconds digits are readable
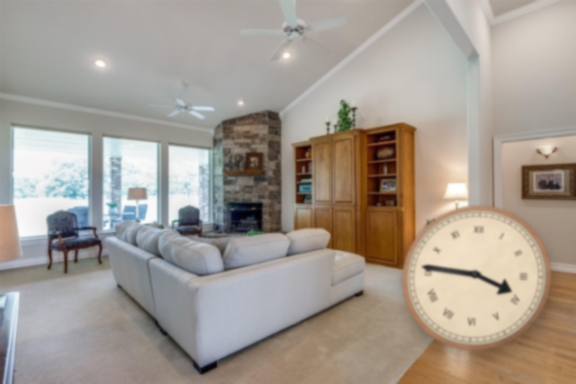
3:46
